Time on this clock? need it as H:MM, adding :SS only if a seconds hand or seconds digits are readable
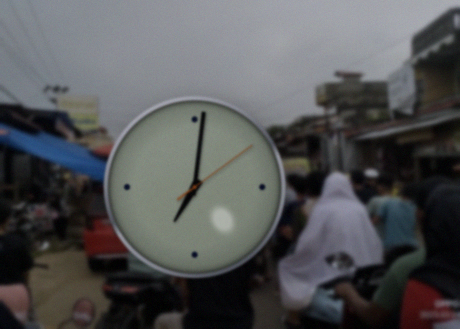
7:01:09
